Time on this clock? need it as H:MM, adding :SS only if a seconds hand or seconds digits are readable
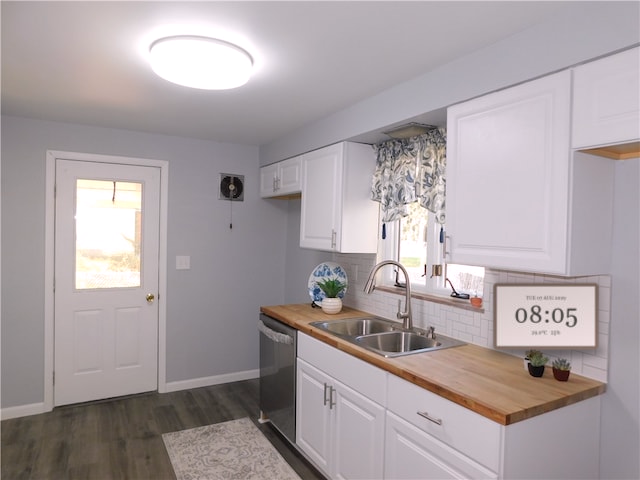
8:05
